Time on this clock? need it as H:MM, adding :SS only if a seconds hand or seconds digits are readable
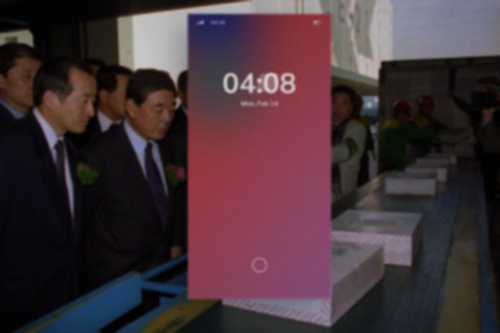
4:08
